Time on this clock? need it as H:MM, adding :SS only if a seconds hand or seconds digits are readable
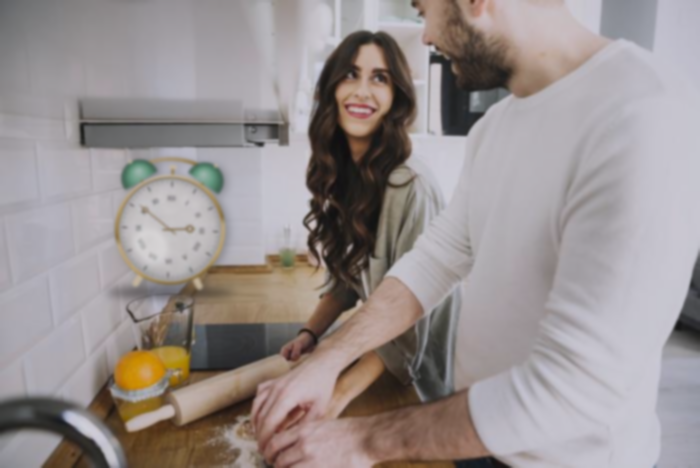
2:51
